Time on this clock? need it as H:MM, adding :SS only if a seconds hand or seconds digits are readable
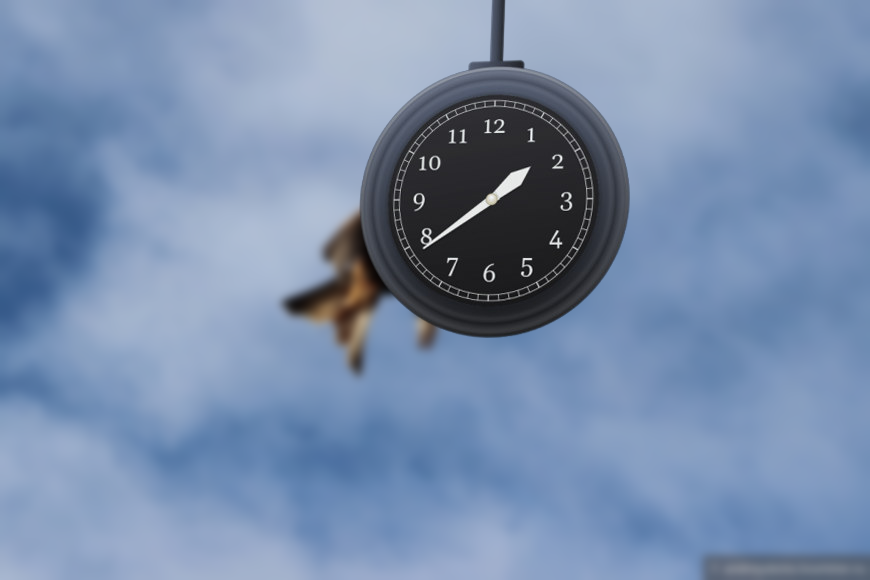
1:39
